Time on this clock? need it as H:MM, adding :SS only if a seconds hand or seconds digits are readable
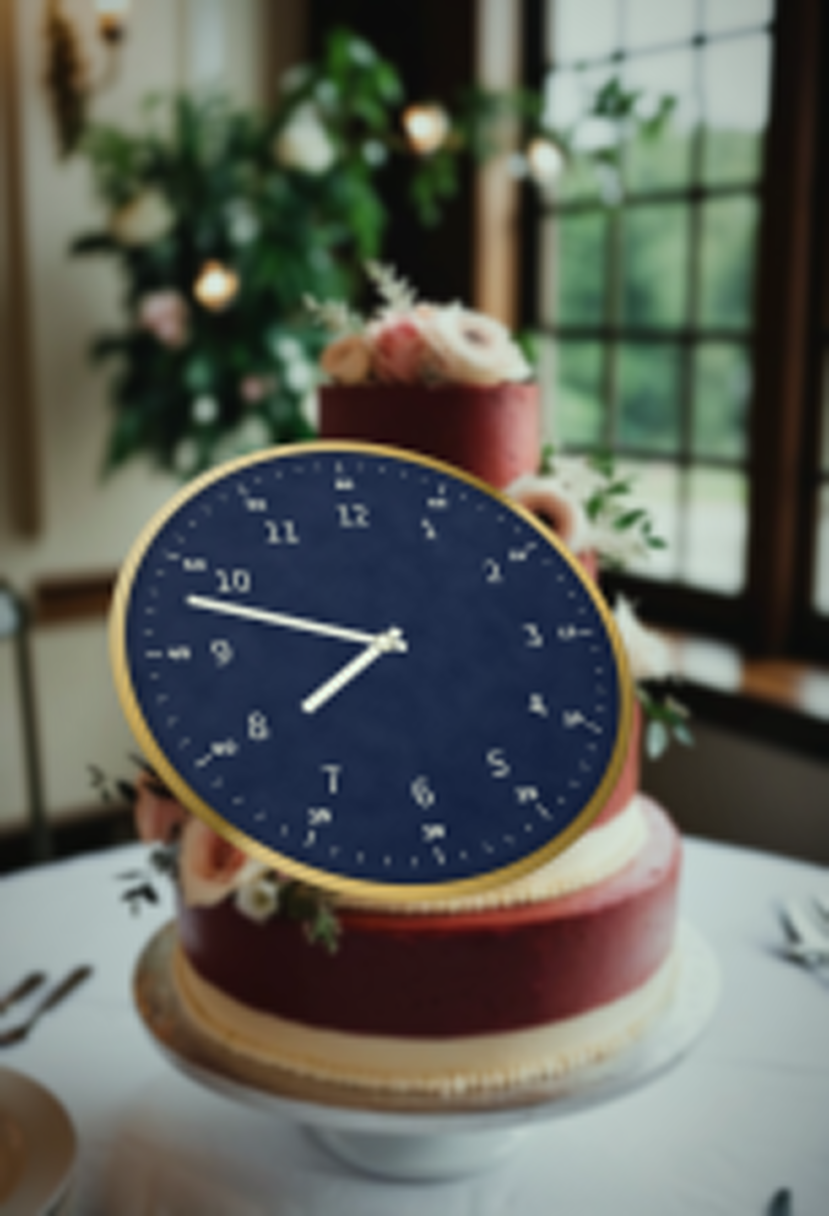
7:48
